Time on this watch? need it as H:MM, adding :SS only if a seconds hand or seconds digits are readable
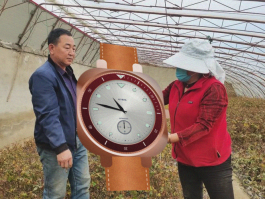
10:47
